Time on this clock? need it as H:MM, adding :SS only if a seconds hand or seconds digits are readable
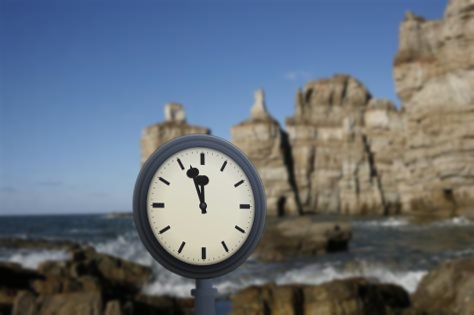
11:57
